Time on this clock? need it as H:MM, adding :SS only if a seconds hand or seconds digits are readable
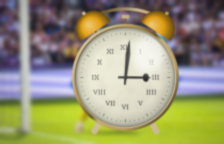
3:01
